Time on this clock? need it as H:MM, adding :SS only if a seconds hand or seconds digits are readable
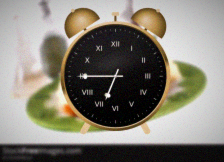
6:45
